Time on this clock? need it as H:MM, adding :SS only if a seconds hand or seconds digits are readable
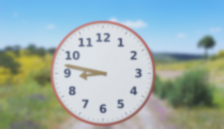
8:47
